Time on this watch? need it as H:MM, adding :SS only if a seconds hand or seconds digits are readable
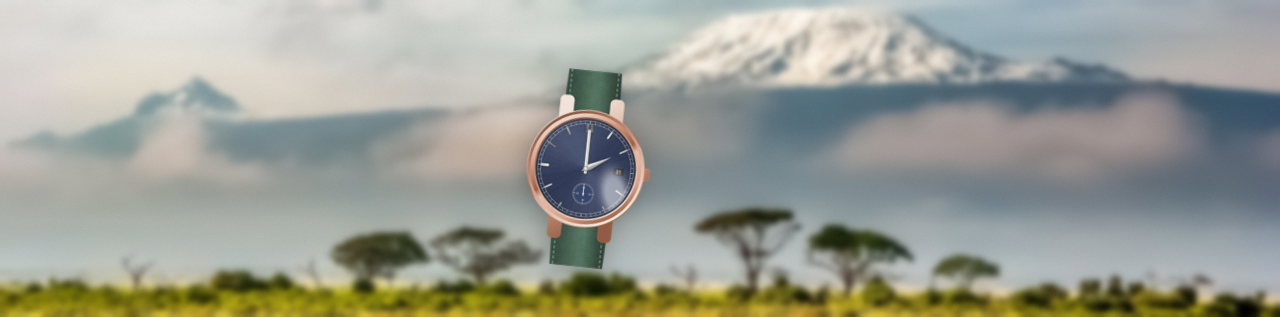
2:00
